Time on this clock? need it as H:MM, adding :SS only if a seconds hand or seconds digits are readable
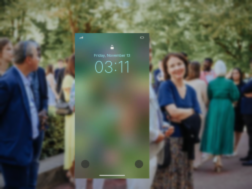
3:11
